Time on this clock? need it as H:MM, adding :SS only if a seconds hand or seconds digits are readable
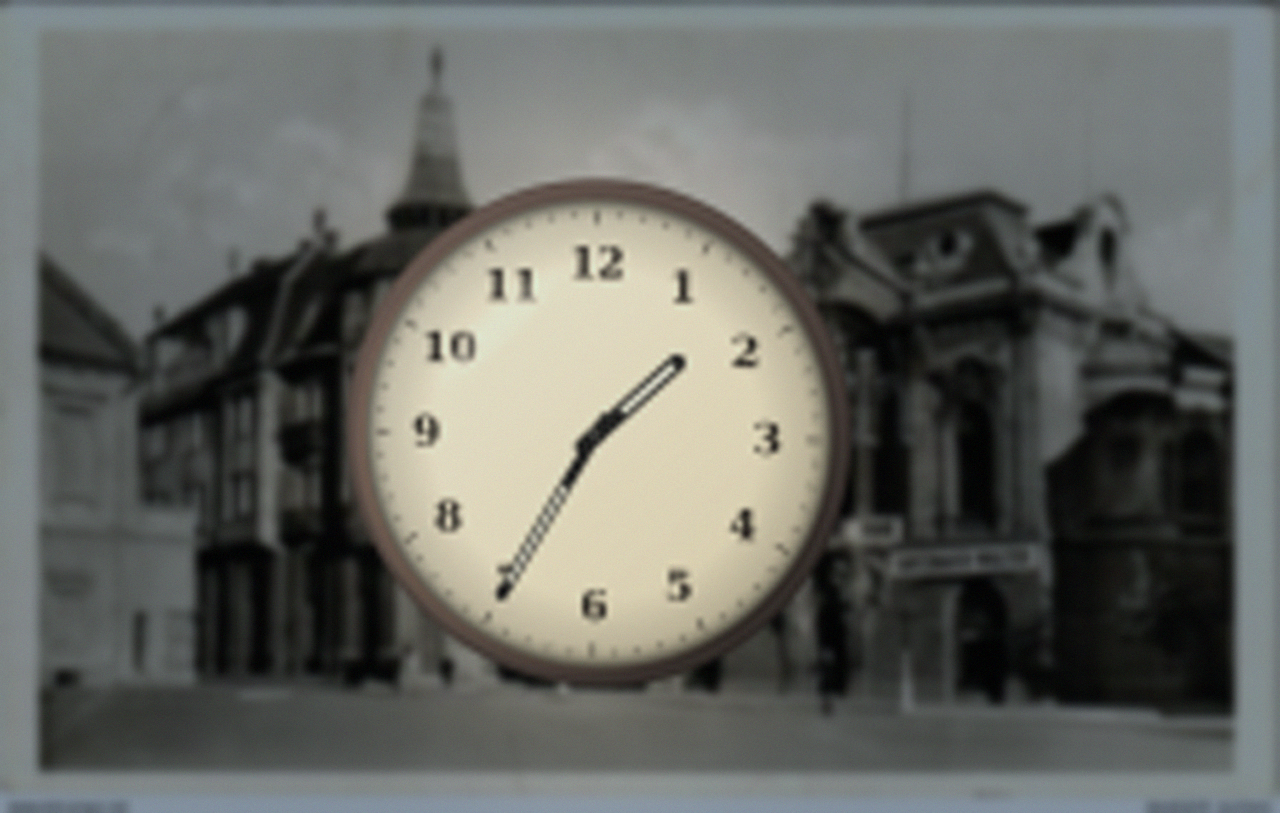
1:35
